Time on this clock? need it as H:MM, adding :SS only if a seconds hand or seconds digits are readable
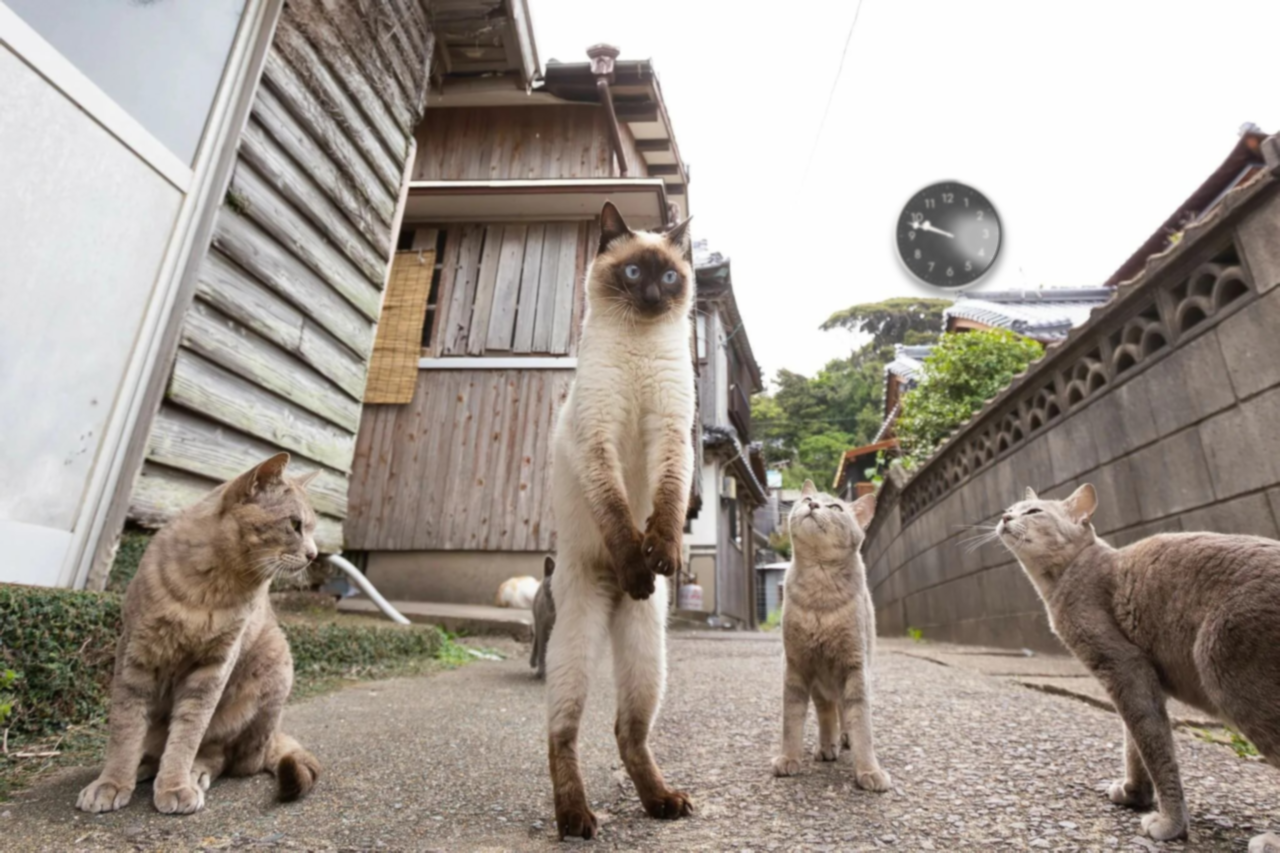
9:48
